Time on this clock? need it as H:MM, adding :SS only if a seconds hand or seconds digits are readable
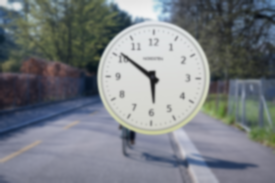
5:51
